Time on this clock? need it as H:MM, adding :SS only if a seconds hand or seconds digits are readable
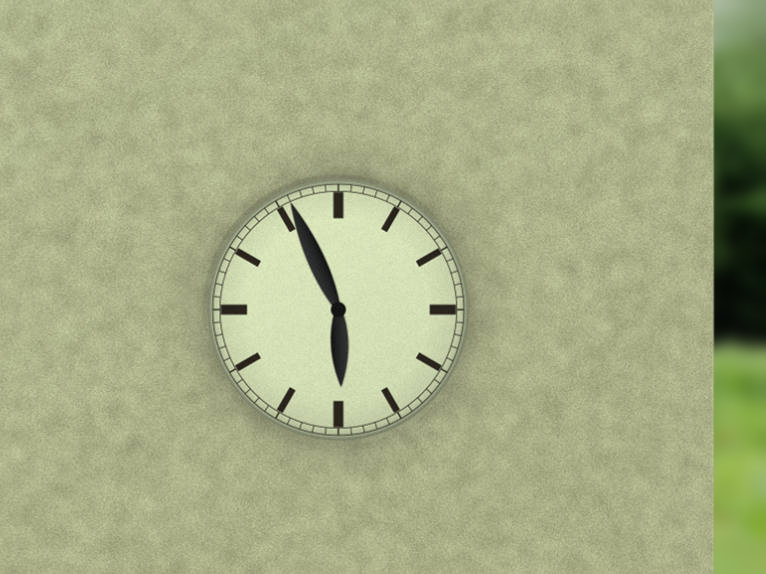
5:56
